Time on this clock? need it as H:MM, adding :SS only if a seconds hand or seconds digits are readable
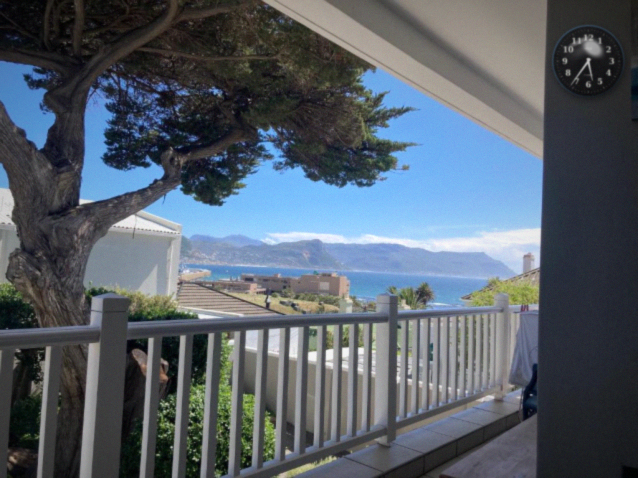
5:36
